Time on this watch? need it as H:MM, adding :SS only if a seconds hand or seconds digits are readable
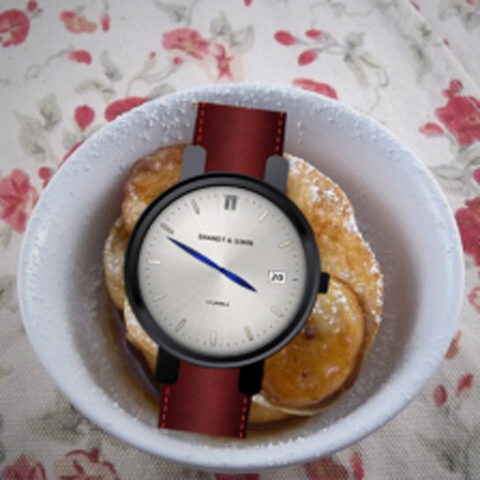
3:49
